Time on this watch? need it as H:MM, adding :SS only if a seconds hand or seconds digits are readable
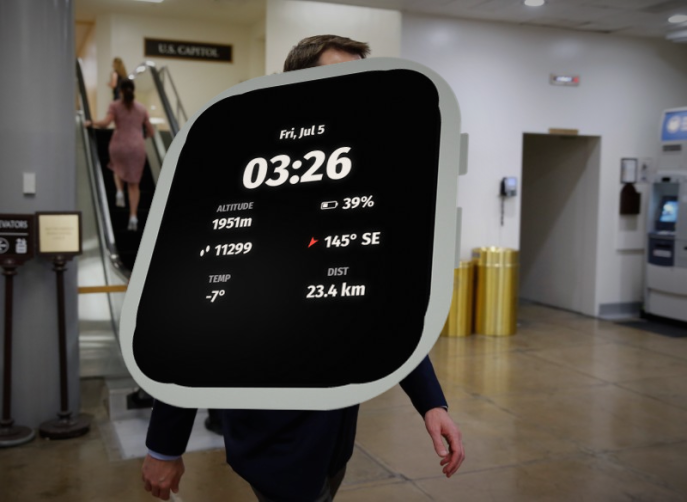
3:26
